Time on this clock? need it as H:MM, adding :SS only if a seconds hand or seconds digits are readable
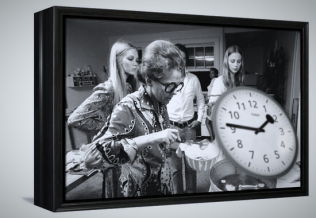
1:46
